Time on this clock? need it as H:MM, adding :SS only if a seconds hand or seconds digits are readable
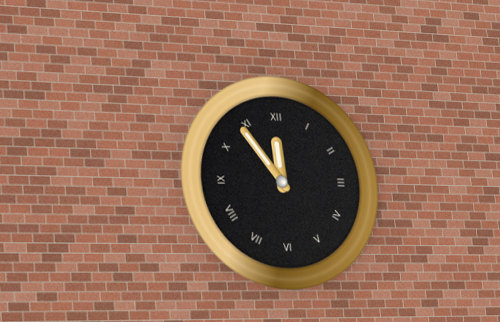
11:54
